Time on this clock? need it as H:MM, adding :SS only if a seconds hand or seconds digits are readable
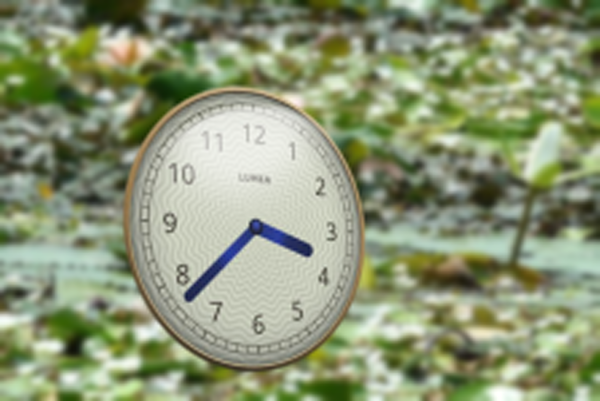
3:38
